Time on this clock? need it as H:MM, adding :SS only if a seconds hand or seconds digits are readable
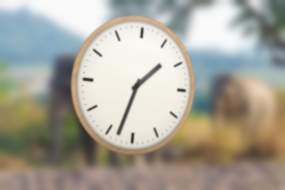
1:33
